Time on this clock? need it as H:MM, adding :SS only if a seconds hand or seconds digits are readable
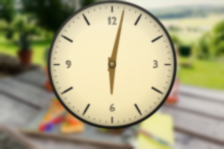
6:02
